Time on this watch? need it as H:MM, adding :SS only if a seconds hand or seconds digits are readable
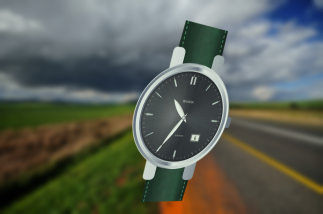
10:35
